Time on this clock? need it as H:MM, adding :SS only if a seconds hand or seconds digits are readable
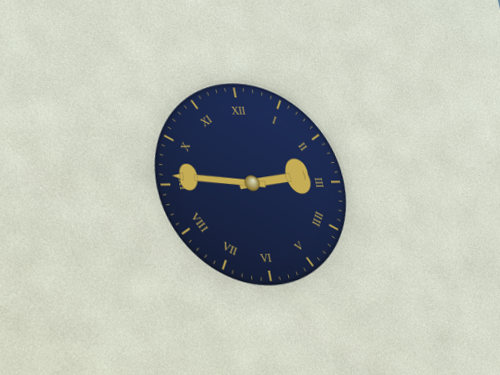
2:46
